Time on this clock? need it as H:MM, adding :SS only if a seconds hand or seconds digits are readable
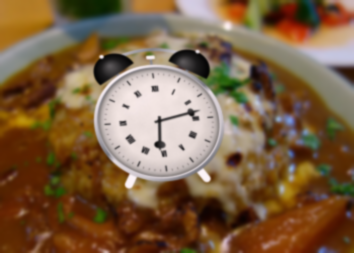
6:13
